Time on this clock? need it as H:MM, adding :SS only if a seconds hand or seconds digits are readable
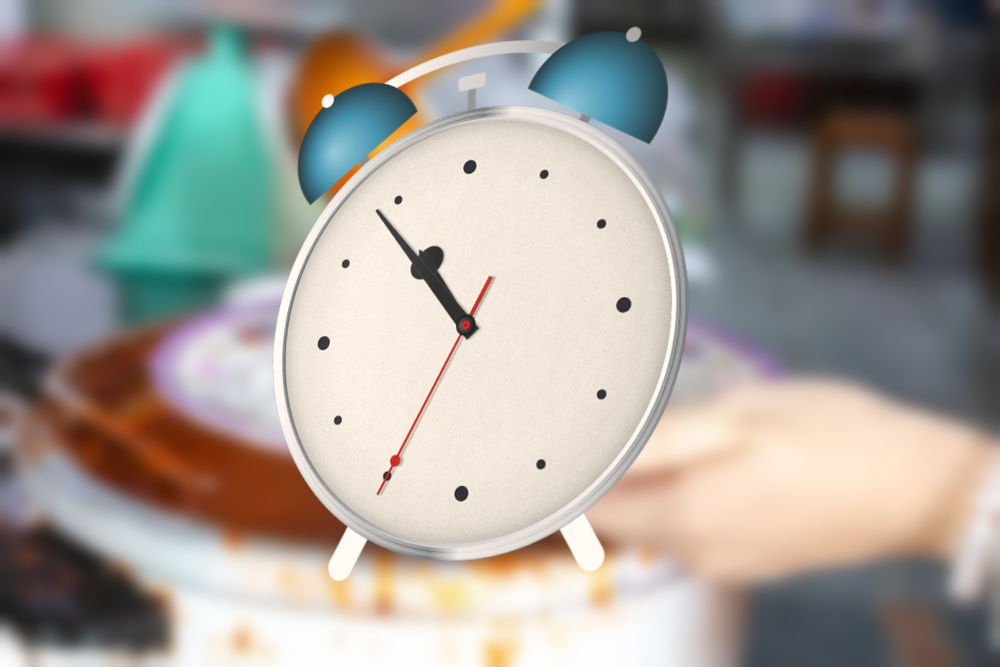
10:53:35
